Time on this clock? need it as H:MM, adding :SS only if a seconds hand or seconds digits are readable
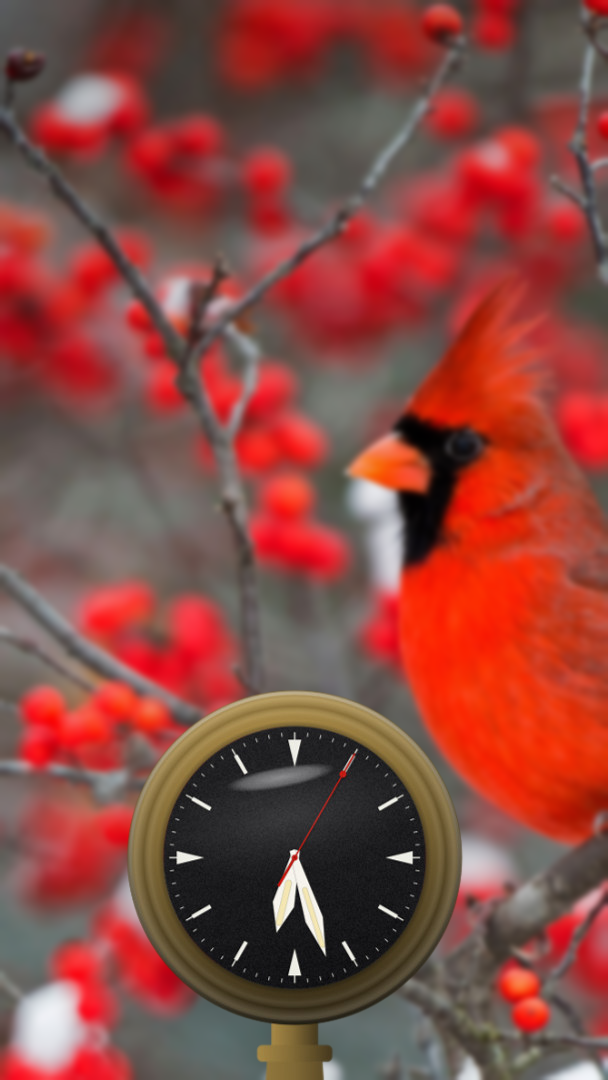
6:27:05
